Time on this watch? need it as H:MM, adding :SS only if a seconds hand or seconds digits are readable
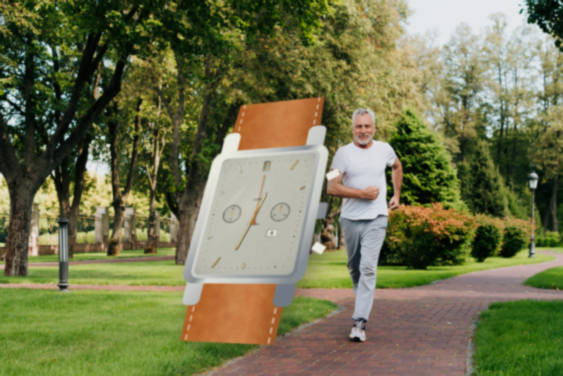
12:33
